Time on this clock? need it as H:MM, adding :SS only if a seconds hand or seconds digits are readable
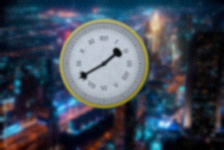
1:40
